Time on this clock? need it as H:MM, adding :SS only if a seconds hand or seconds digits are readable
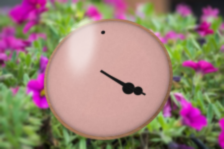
4:21
